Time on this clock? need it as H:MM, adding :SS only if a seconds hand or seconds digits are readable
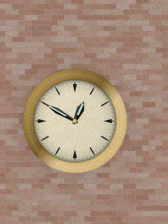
12:50
